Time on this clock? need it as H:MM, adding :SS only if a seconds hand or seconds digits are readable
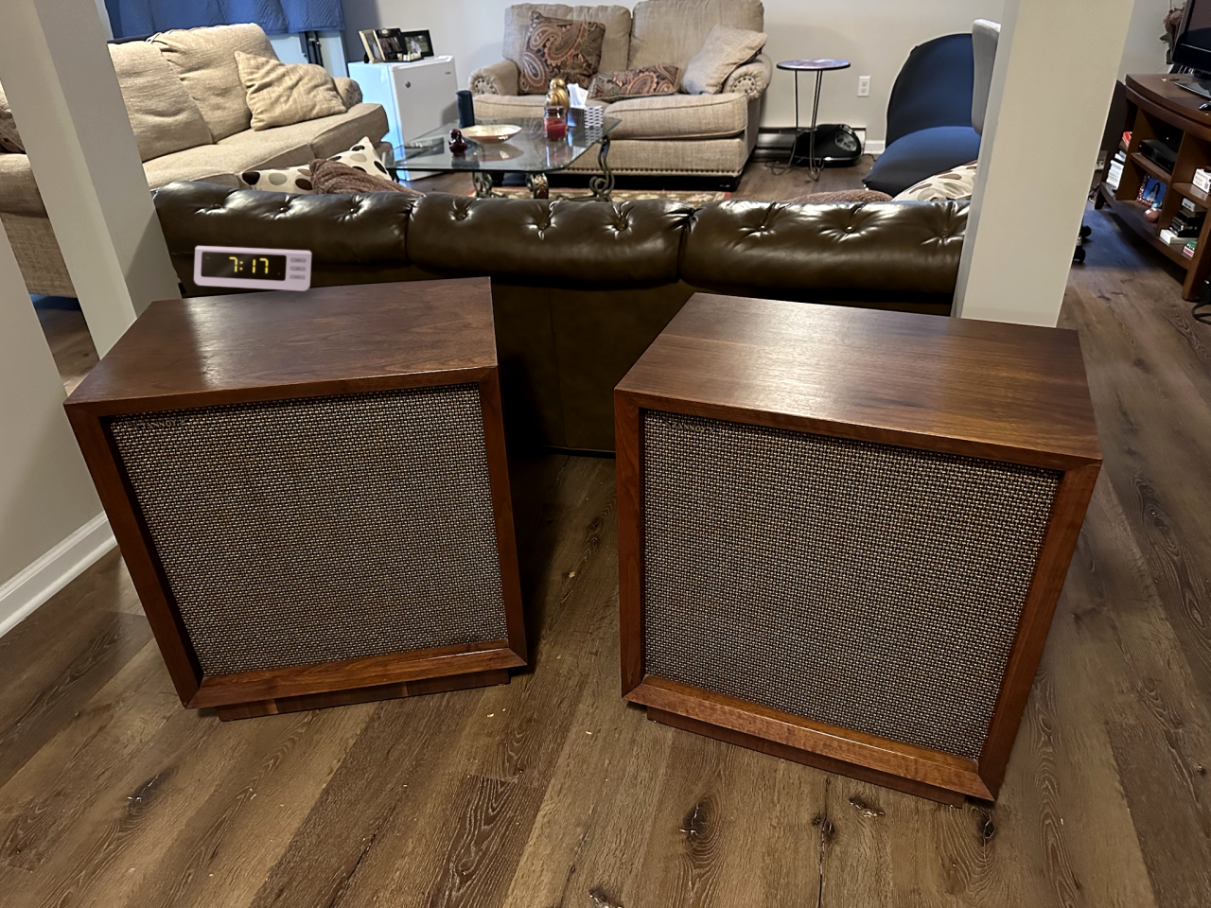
7:17
